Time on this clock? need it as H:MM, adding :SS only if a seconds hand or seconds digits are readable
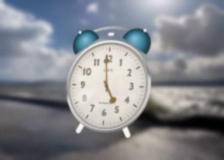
4:59
